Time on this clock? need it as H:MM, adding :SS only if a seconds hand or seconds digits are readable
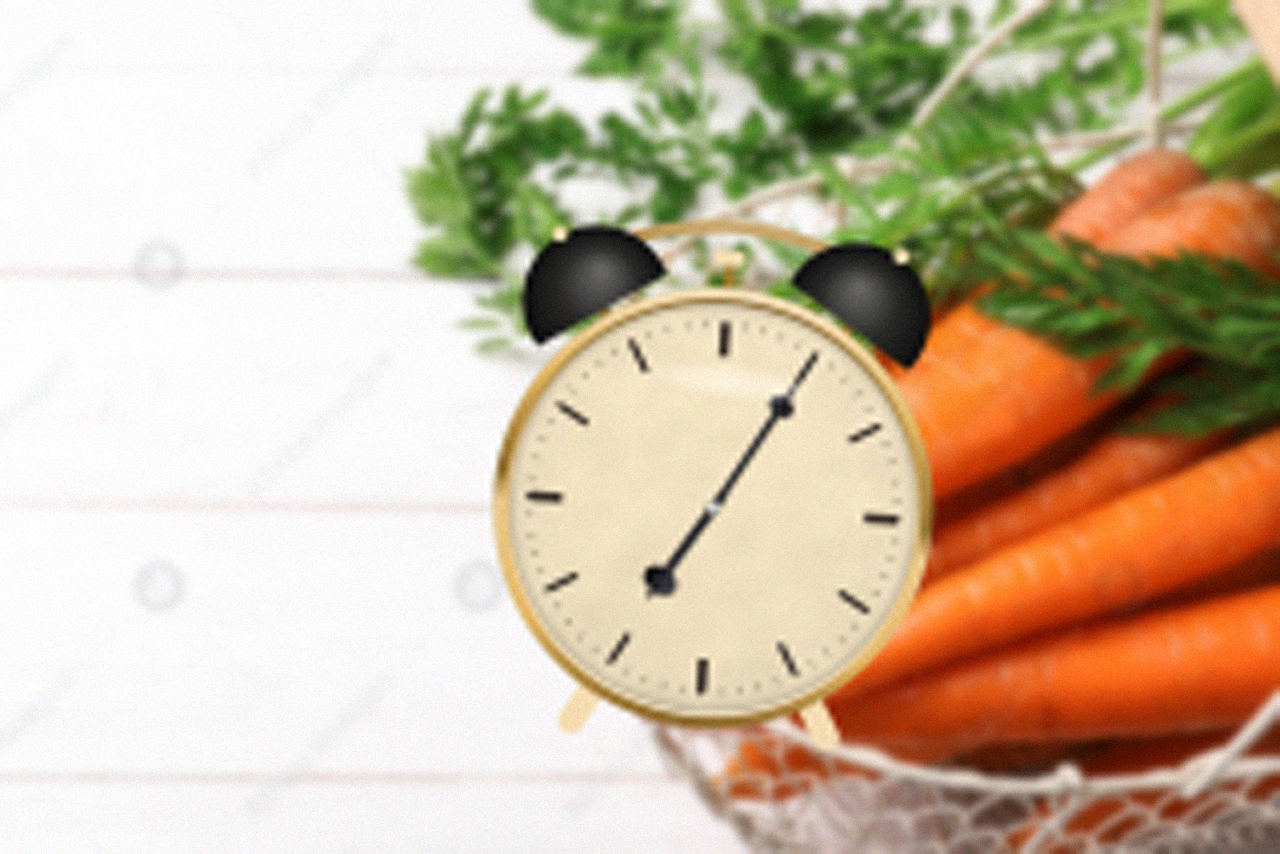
7:05
